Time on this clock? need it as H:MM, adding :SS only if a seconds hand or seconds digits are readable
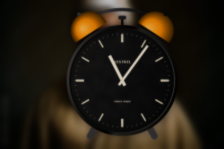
11:06
